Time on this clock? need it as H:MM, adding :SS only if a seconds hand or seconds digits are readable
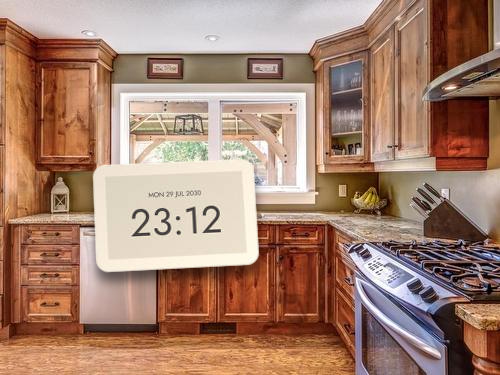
23:12
